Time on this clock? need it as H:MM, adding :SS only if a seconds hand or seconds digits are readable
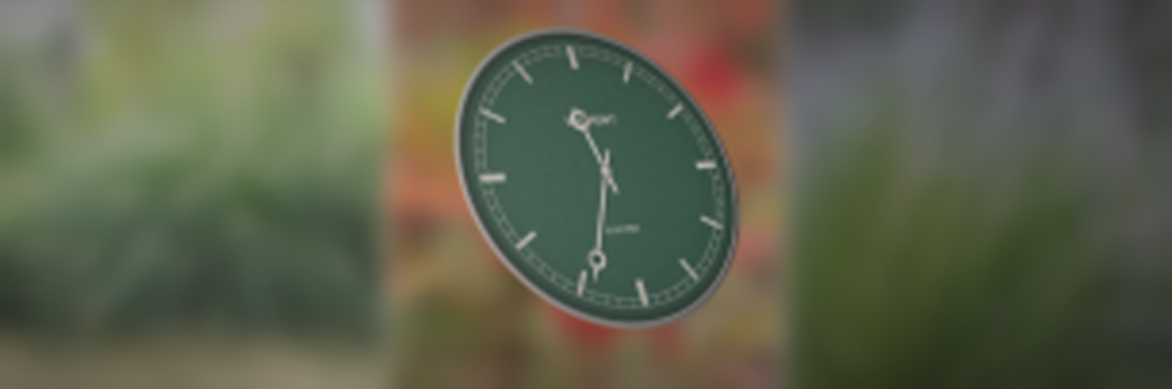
11:34
